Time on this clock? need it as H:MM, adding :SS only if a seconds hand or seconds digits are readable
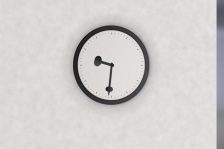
9:31
